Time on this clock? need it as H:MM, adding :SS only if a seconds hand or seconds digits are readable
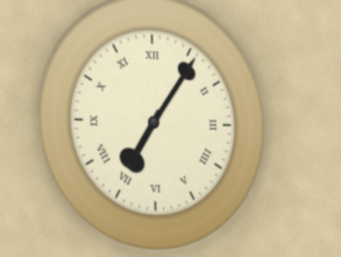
7:06
